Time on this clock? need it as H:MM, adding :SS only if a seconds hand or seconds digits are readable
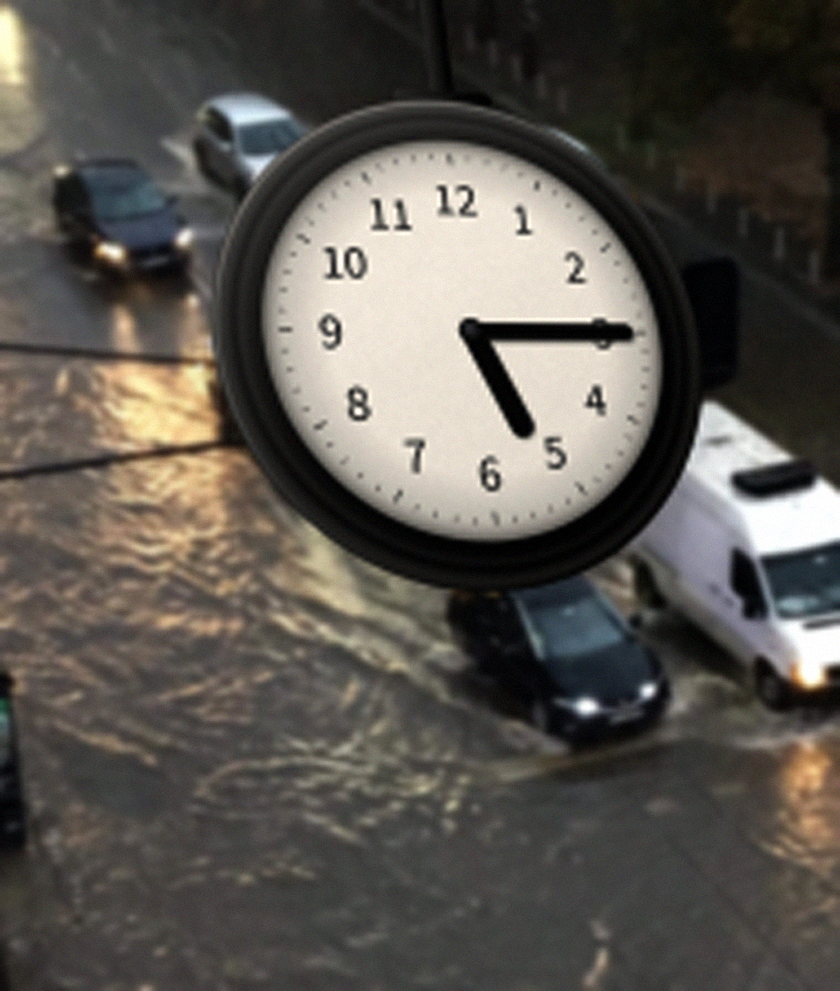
5:15
